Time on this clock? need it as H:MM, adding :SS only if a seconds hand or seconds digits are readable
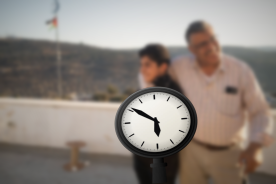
5:51
